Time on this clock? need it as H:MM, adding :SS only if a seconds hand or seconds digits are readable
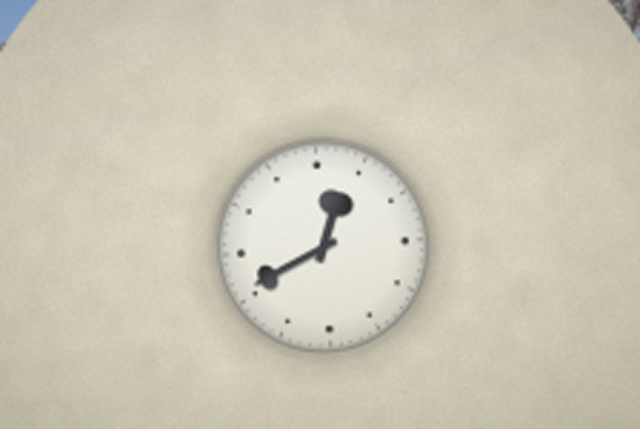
12:41
